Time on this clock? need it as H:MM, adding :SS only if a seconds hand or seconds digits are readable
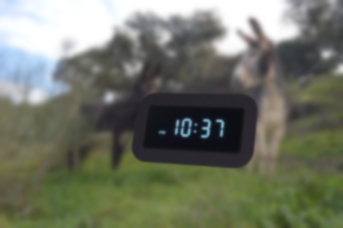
10:37
